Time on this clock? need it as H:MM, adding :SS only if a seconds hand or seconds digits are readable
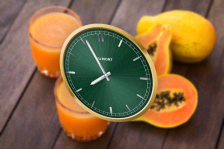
7:56
